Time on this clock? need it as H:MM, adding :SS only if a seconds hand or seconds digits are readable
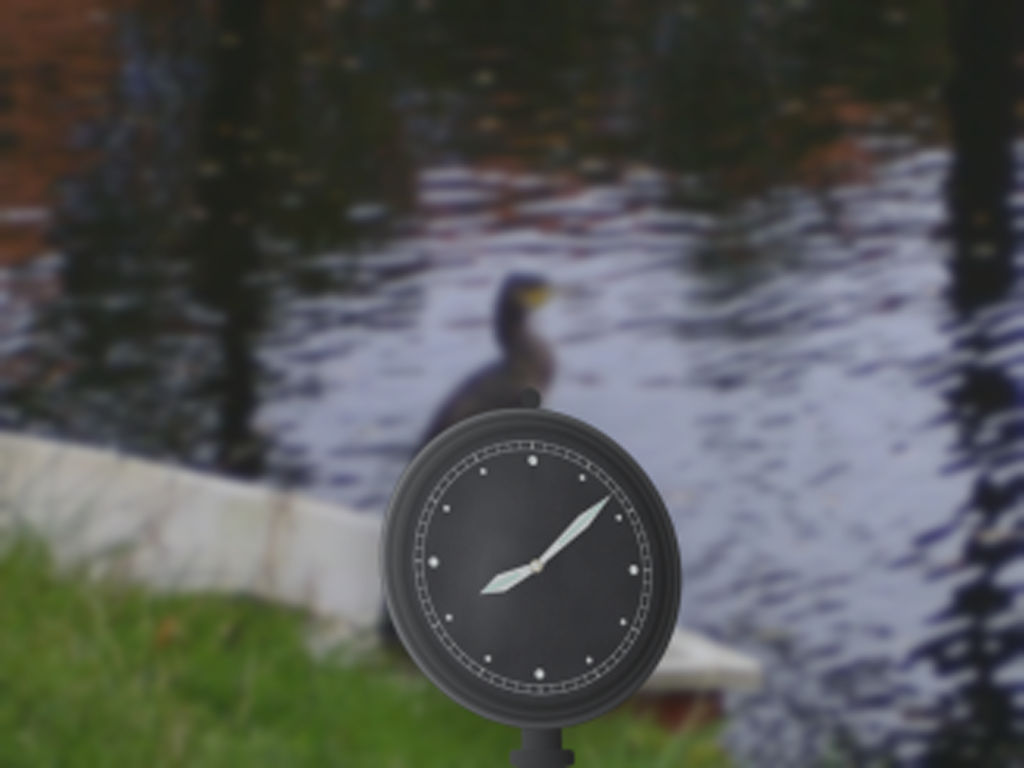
8:08
